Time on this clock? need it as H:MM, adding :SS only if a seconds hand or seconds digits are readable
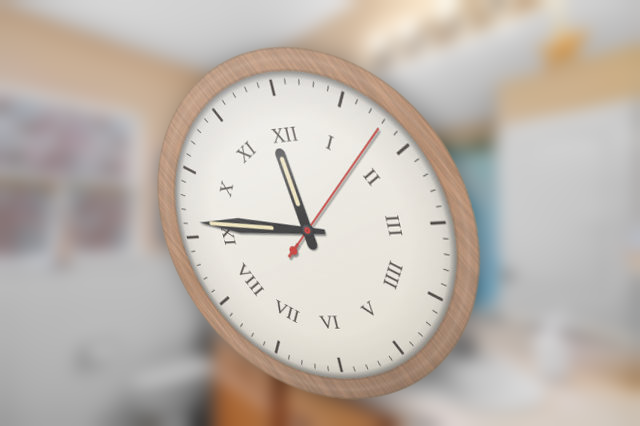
11:46:08
